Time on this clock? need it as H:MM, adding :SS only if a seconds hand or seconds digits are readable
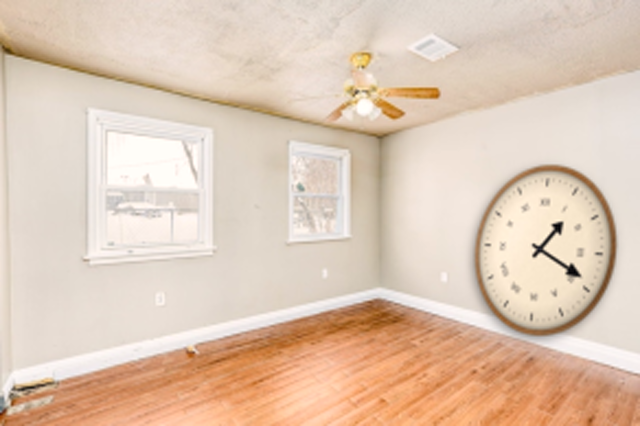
1:19
